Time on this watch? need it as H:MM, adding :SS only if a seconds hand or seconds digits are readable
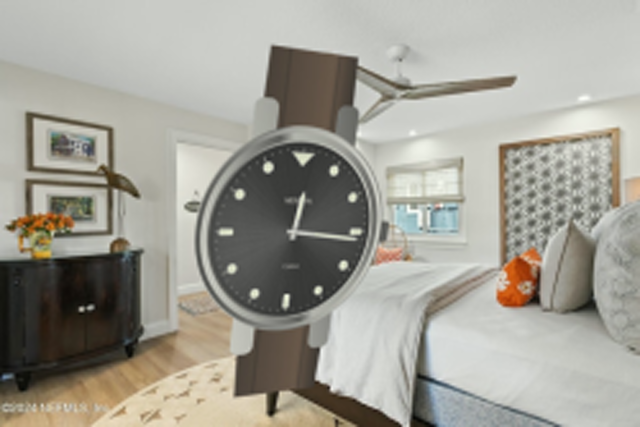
12:16
